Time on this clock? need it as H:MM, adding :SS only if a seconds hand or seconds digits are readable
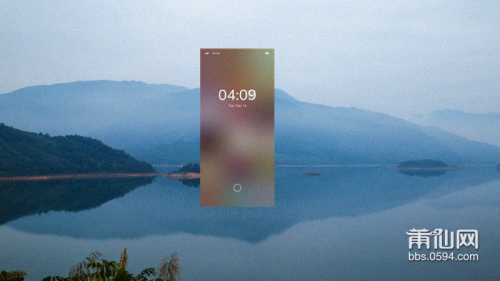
4:09
